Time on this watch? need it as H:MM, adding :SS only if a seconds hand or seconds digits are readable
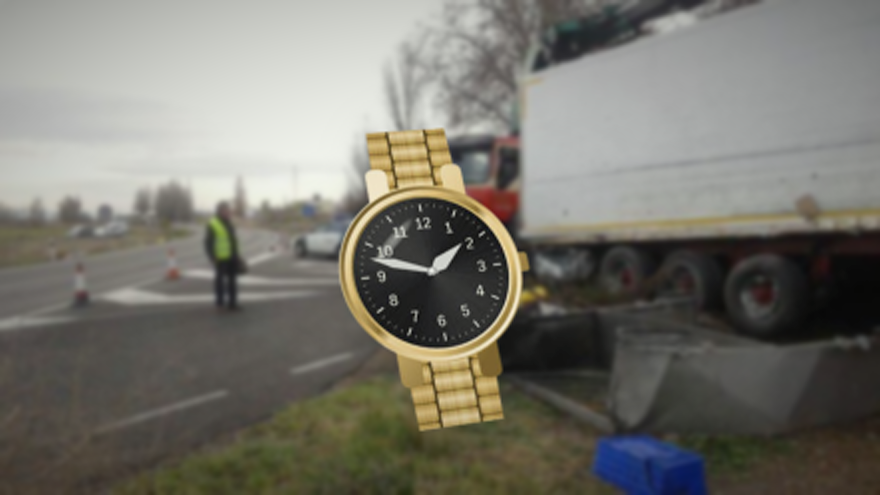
1:48
